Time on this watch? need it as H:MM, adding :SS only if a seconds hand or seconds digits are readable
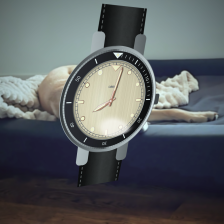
8:02
